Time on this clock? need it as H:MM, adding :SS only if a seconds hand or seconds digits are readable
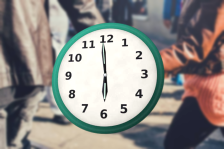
5:59
